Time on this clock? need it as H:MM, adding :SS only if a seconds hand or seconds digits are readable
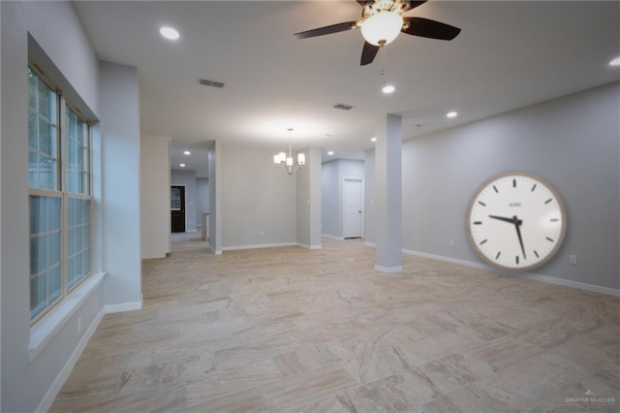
9:28
